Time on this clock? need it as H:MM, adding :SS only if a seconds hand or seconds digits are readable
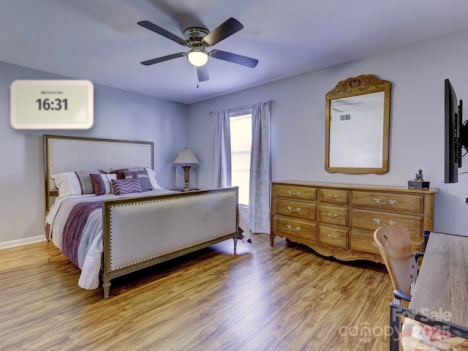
16:31
